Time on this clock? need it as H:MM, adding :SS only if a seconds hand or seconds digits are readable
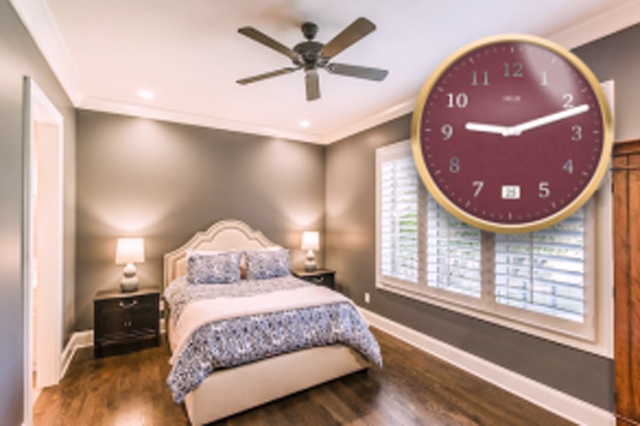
9:12
